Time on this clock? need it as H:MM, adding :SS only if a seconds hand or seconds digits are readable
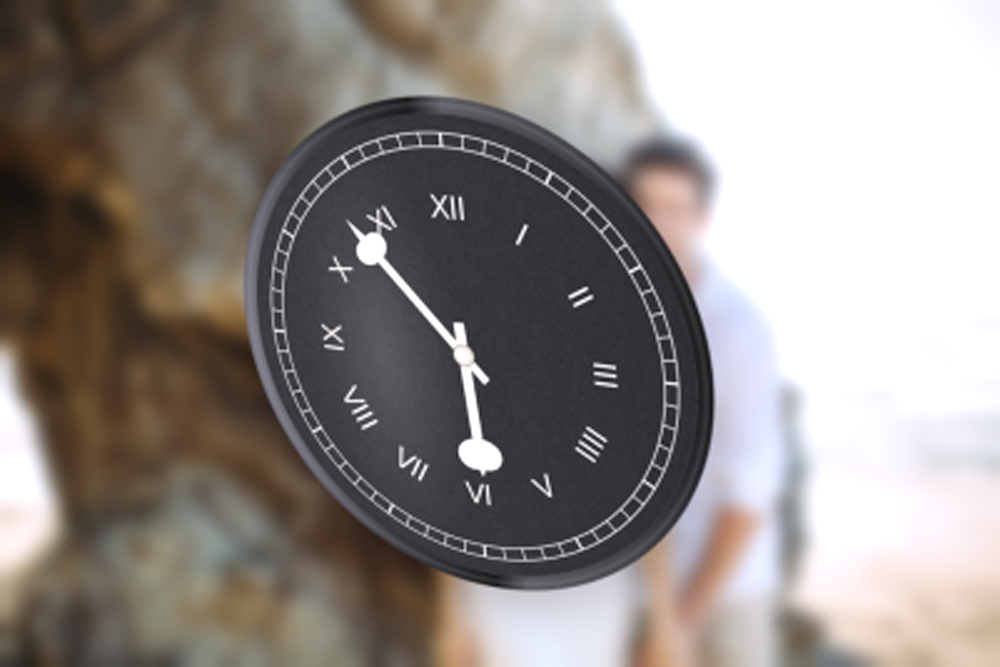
5:53
